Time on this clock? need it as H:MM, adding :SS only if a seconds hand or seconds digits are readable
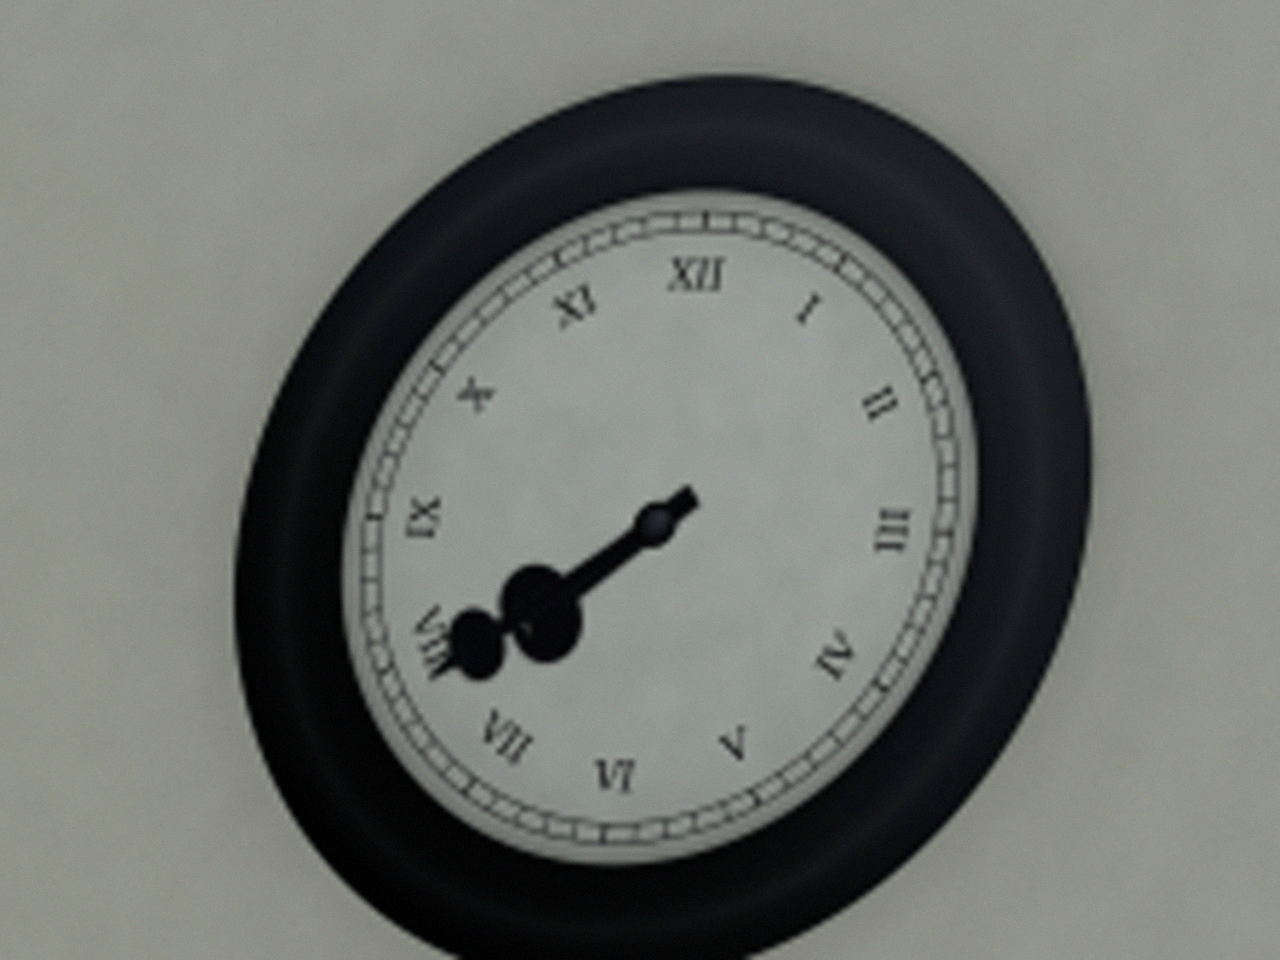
7:39
